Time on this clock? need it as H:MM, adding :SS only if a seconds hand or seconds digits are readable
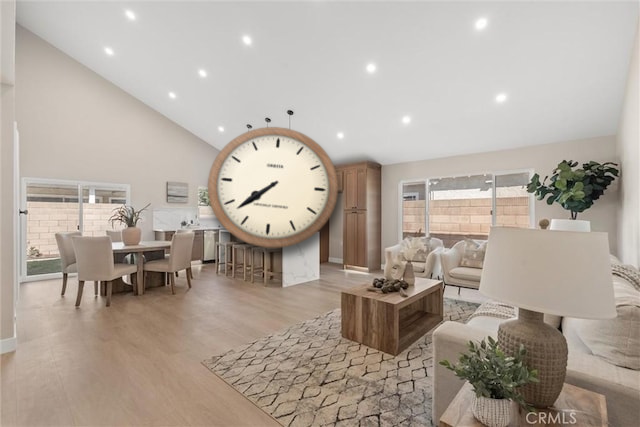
7:38
